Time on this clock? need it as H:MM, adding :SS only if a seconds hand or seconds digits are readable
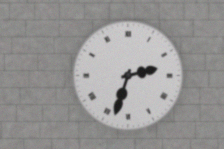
2:33
